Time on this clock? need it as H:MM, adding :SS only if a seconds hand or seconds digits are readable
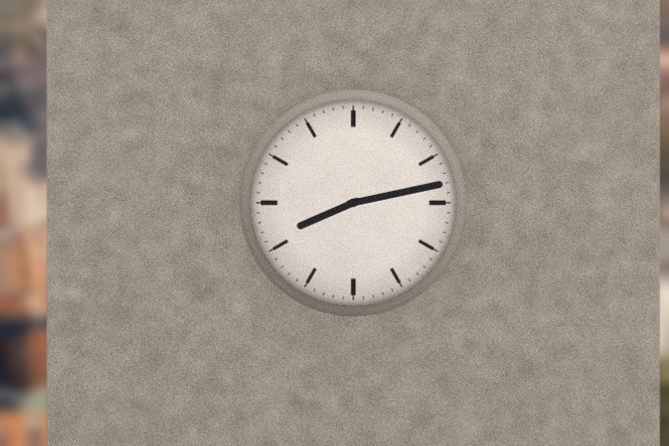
8:13
